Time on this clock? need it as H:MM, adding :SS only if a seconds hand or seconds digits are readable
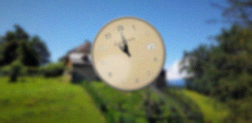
11:00
